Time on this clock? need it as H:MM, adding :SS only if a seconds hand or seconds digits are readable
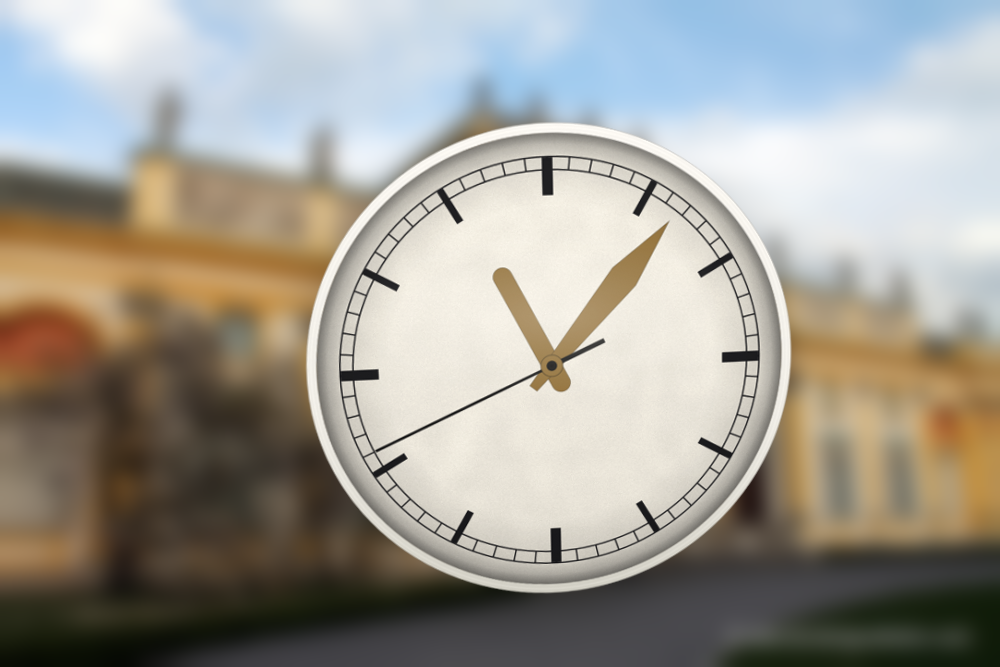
11:06:41
